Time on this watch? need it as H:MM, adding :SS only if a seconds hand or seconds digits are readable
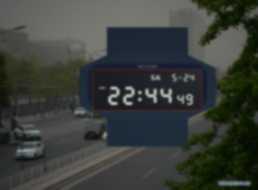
22:44
